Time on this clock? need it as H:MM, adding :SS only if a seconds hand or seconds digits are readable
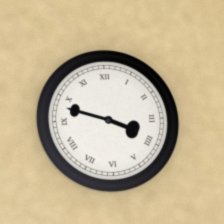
3:48
